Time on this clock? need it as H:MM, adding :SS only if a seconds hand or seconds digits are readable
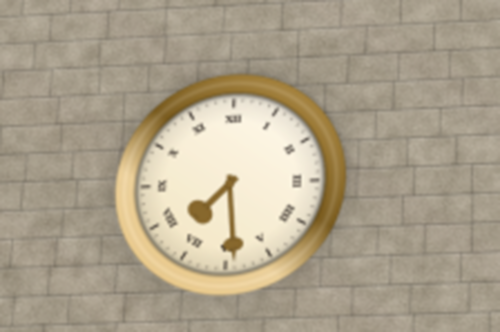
7:29
